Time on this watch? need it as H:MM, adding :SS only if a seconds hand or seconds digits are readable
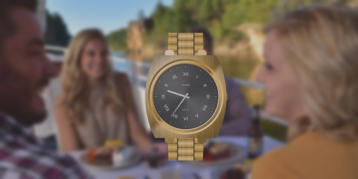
9:36
